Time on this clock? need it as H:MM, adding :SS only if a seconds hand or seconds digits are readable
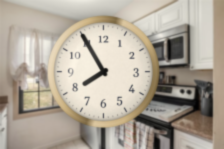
7:55
